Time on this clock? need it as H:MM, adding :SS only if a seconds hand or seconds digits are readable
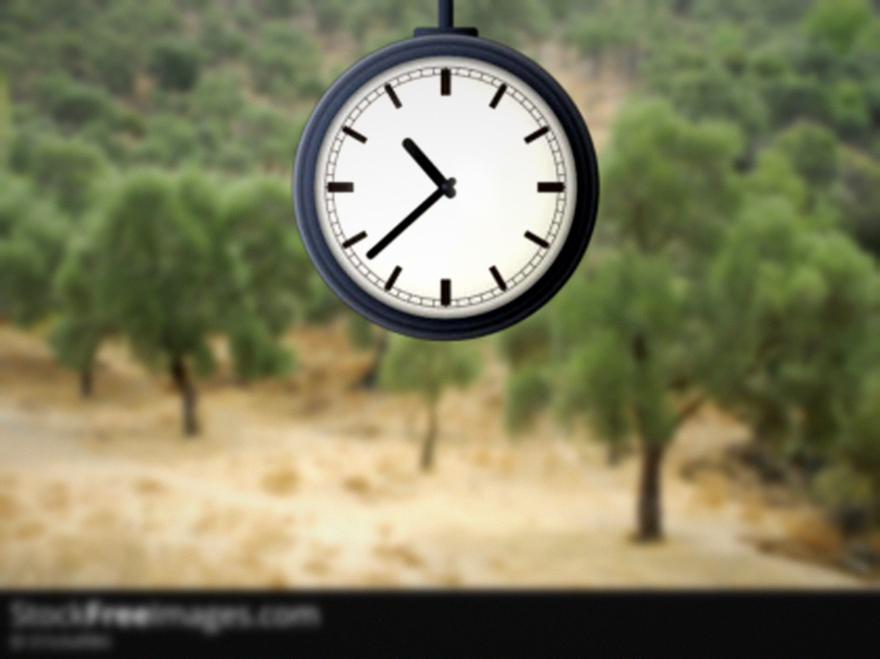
10:38
